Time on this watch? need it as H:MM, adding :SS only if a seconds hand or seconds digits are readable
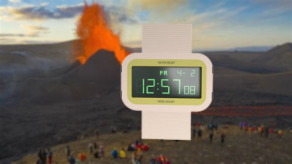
12:57:08
